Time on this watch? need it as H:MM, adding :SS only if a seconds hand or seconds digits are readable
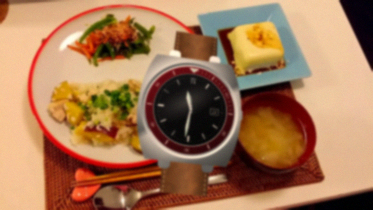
11:31
